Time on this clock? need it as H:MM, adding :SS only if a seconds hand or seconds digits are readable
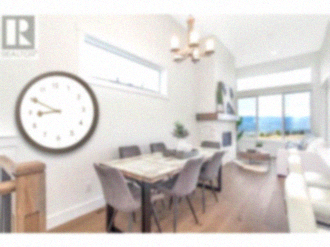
8:50
